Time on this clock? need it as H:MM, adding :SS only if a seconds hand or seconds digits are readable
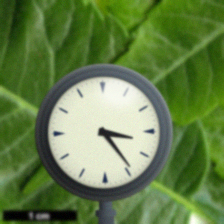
3:24
